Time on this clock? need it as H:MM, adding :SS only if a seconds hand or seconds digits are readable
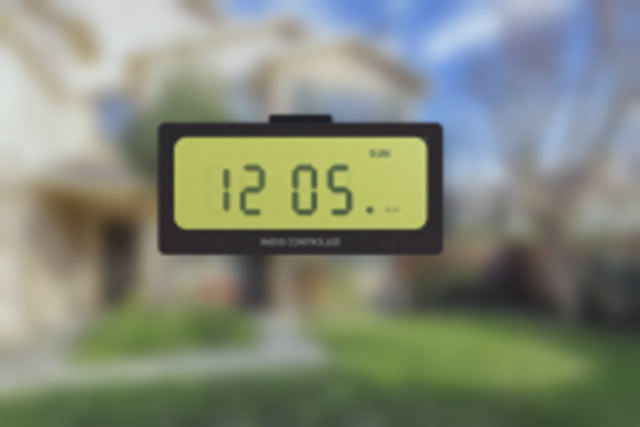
12:05
